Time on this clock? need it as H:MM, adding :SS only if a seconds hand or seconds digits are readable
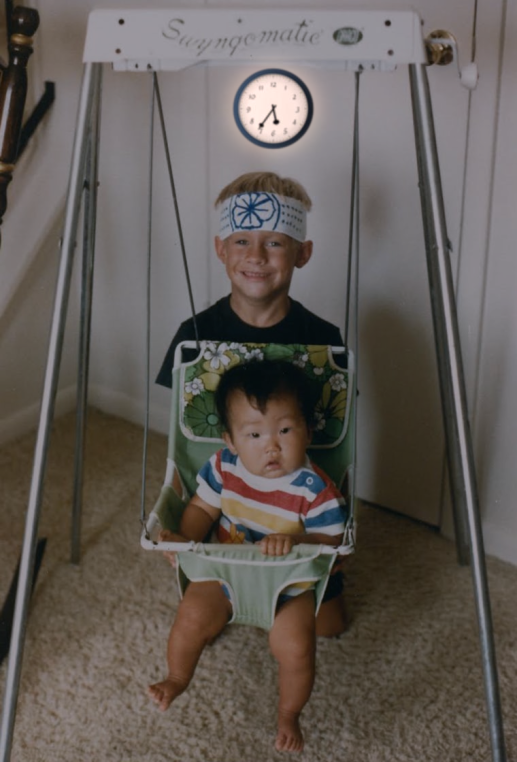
5:36
